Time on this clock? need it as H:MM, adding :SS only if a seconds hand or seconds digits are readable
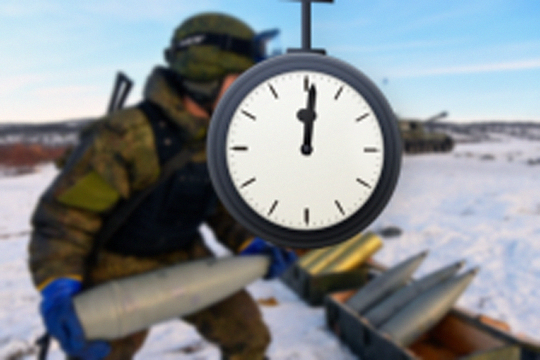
12:01
